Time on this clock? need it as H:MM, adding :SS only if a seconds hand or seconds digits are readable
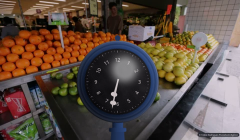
6:32
